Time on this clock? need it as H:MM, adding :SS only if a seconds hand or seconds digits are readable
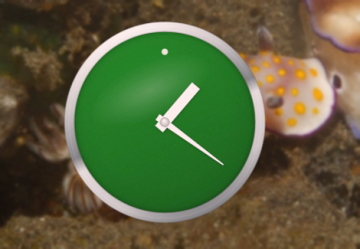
1:21
